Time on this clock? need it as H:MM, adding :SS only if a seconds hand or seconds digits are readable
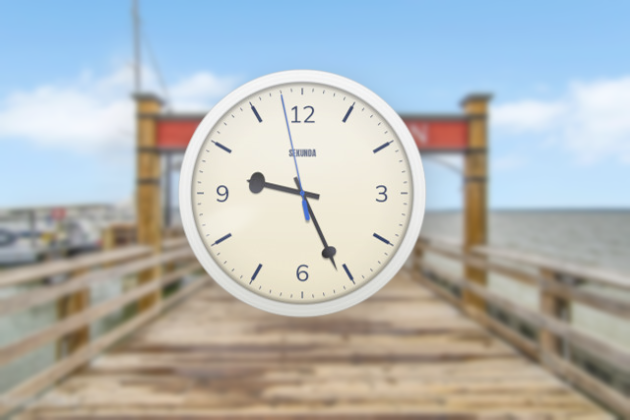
9:25:58
